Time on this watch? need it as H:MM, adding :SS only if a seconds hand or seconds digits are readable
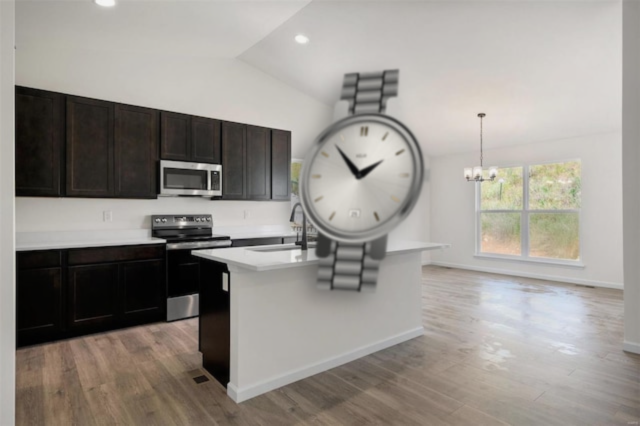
1:53
